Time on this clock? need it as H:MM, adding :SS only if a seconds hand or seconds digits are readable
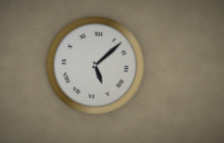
5:07
